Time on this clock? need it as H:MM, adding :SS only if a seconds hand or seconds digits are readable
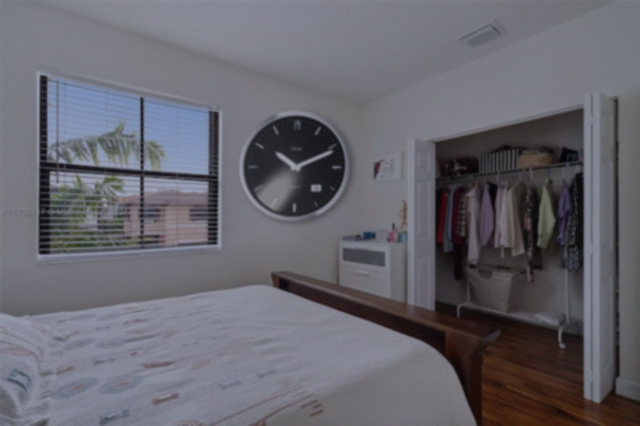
10:11
